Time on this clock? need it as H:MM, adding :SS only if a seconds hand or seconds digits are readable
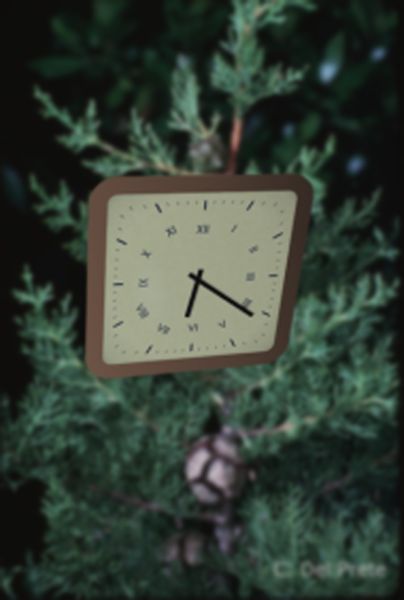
6:21
